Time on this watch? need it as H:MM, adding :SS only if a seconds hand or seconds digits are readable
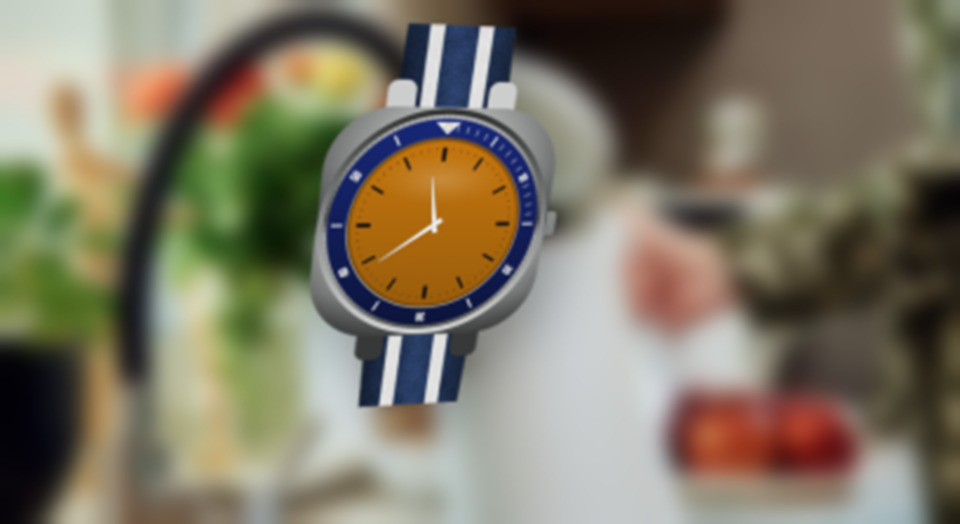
11:39
